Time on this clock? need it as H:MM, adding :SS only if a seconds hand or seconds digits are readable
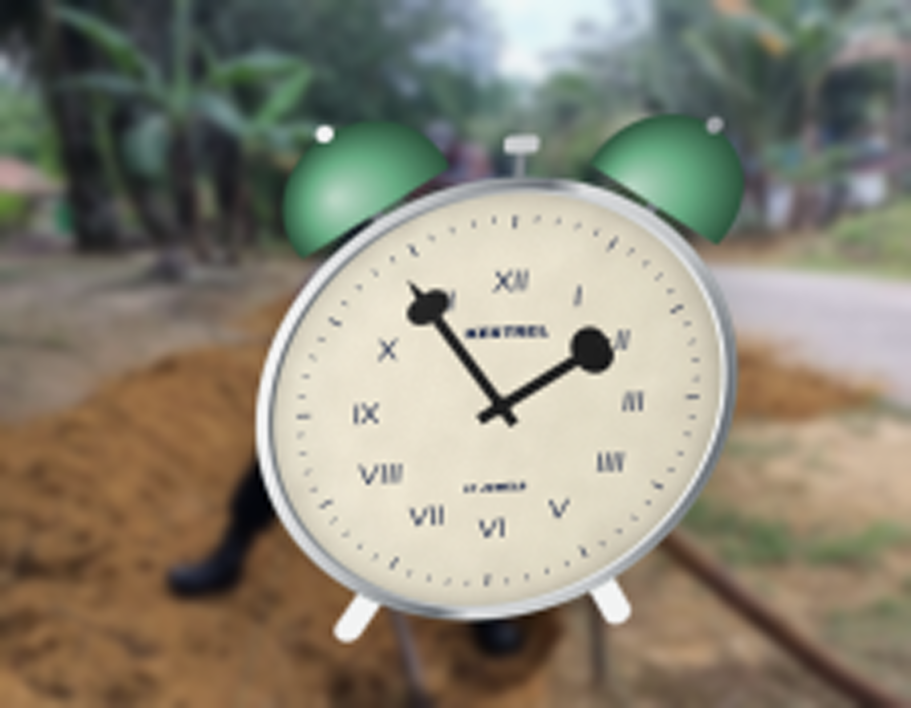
1:54
